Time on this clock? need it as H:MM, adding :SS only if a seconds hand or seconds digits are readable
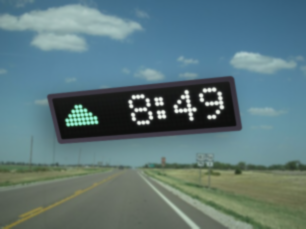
8:49
